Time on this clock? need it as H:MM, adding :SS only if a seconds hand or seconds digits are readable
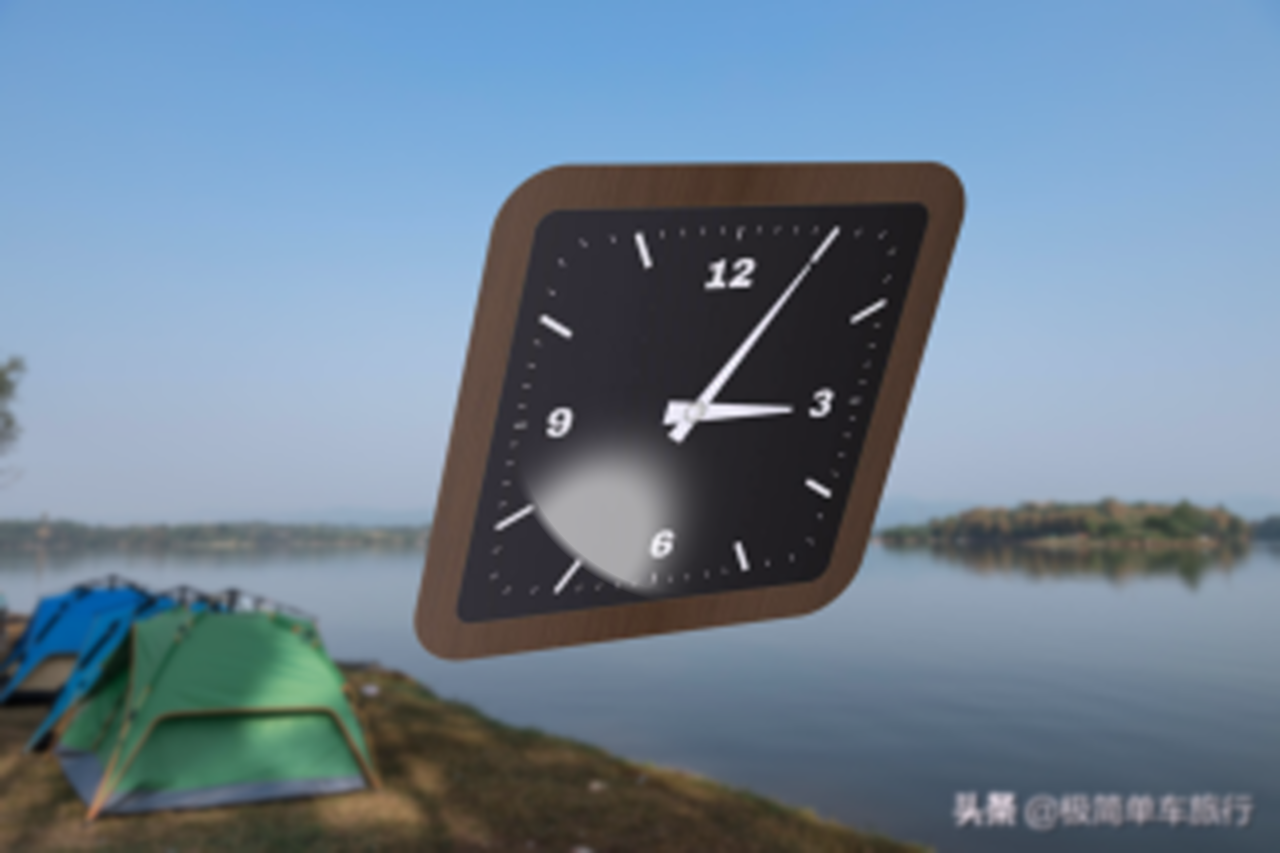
3:05
